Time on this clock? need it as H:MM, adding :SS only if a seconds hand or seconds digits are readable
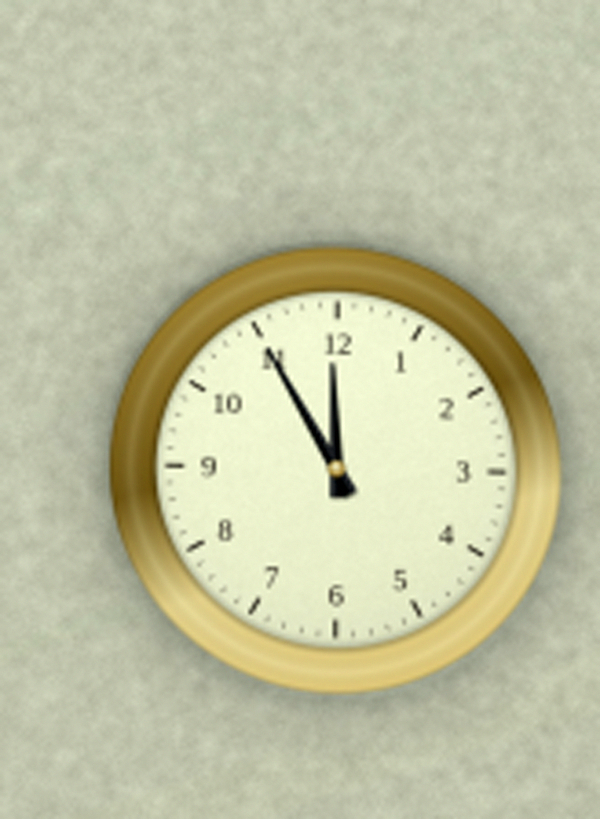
11:55
